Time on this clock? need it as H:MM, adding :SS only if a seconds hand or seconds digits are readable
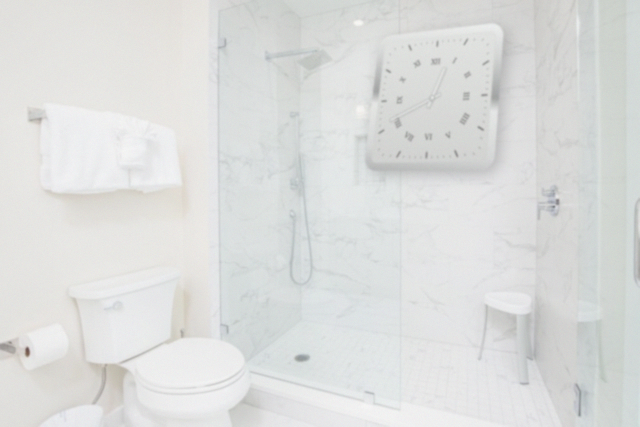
12:41
